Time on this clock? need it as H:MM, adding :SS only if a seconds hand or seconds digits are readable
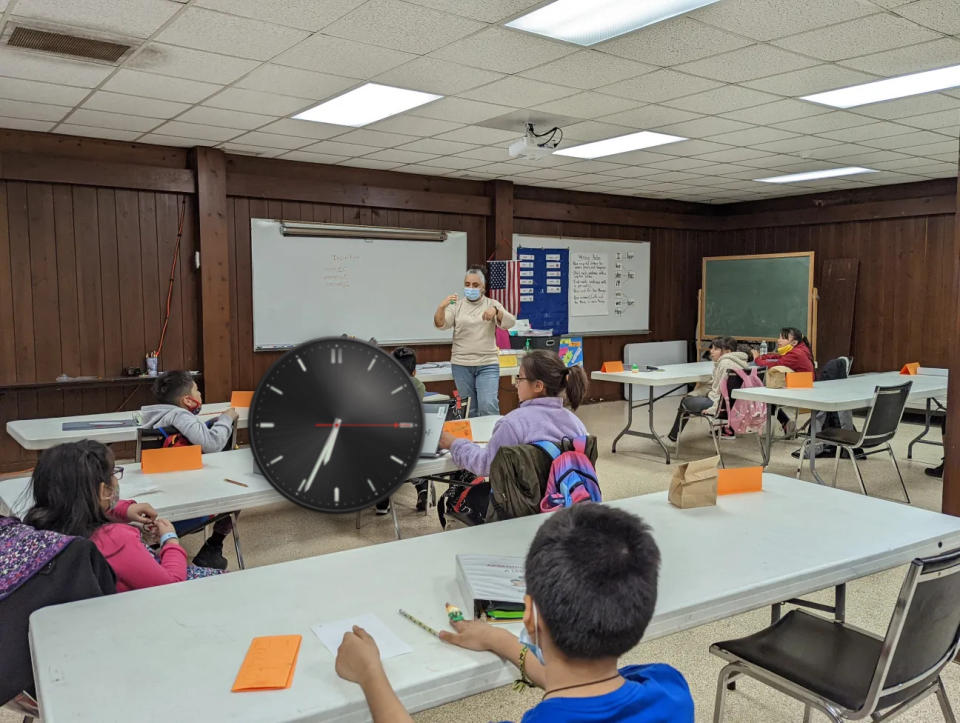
6:34:15
